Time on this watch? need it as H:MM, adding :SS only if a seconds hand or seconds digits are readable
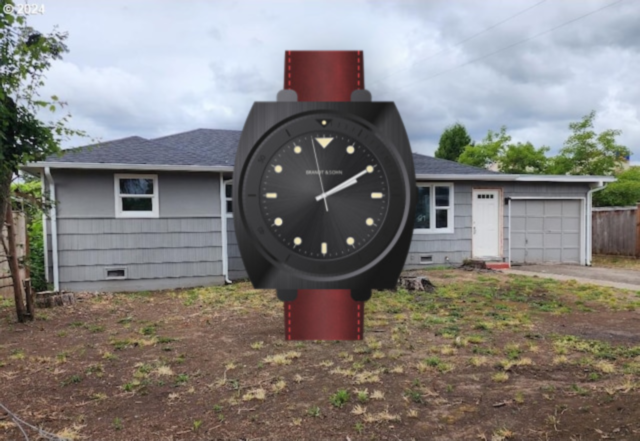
2:09:58
